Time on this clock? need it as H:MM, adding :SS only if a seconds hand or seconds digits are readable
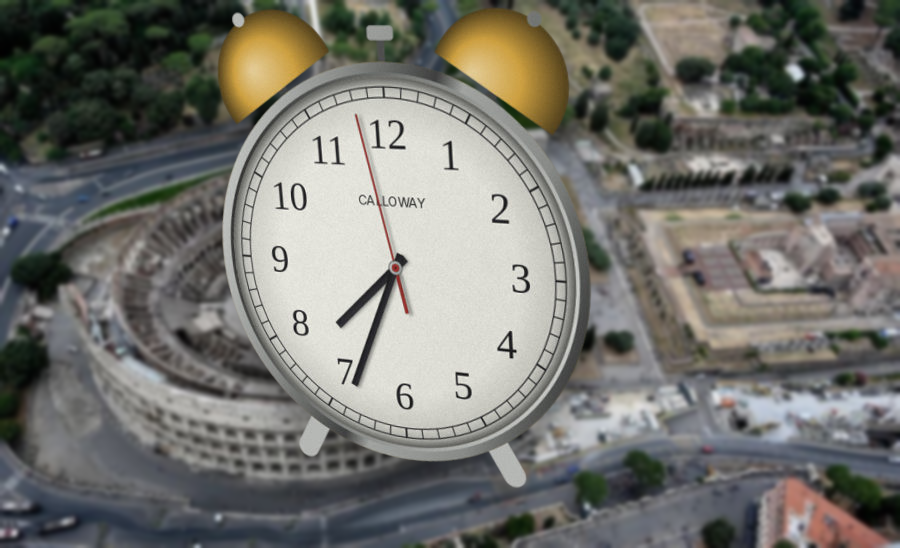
7:33:58
